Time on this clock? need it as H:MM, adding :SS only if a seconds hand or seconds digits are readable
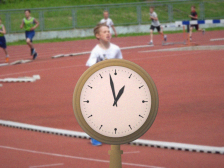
12:58
